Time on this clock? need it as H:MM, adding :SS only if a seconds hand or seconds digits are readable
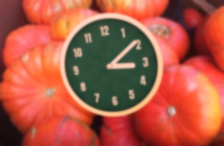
3:09
